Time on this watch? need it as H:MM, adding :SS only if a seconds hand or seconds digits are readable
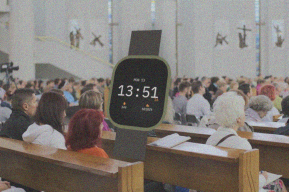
13:51
